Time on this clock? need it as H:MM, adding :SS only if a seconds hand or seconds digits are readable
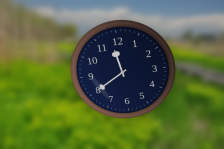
11:40
